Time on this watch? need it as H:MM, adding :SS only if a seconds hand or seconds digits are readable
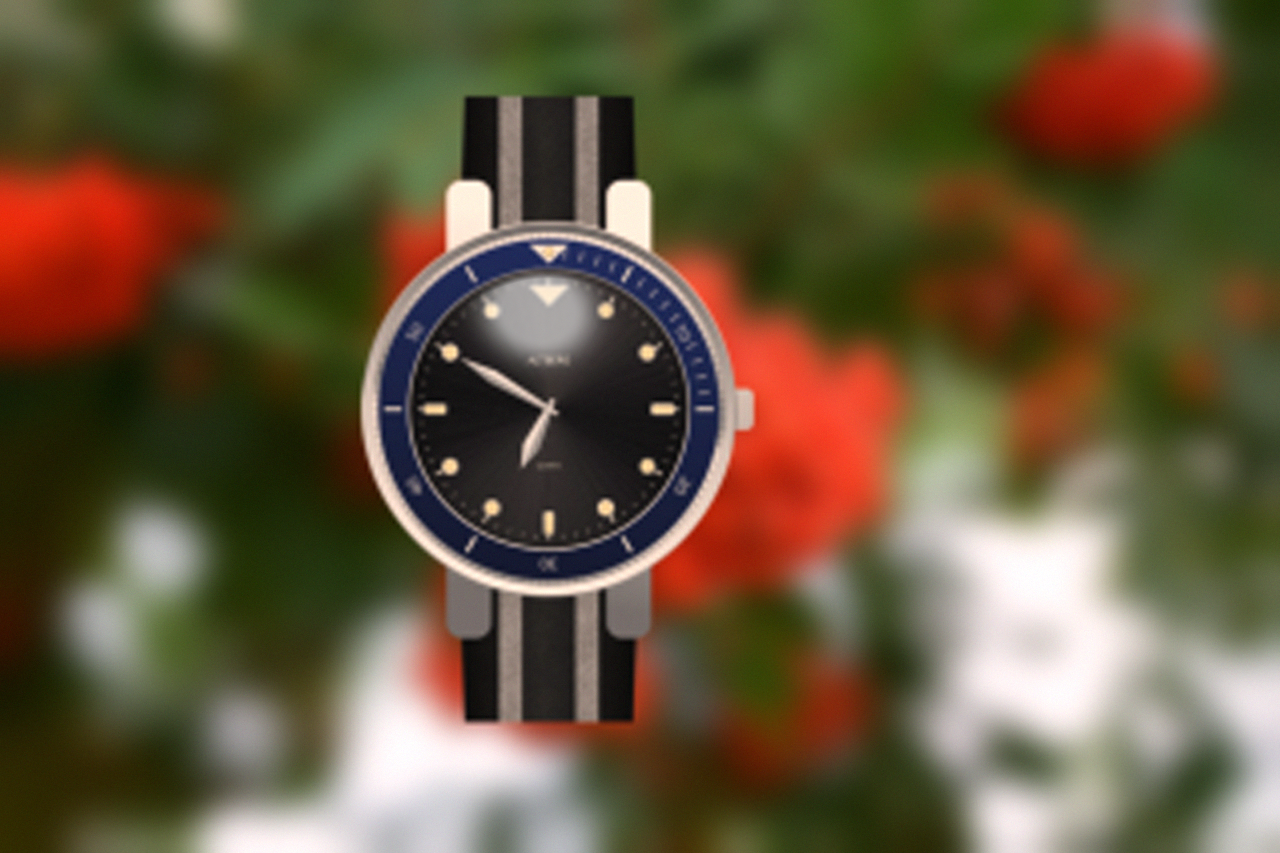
6:50
